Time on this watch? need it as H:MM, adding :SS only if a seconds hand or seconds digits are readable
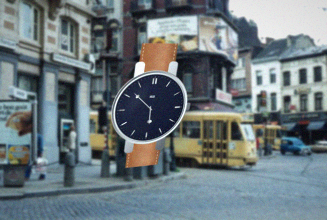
5:52
